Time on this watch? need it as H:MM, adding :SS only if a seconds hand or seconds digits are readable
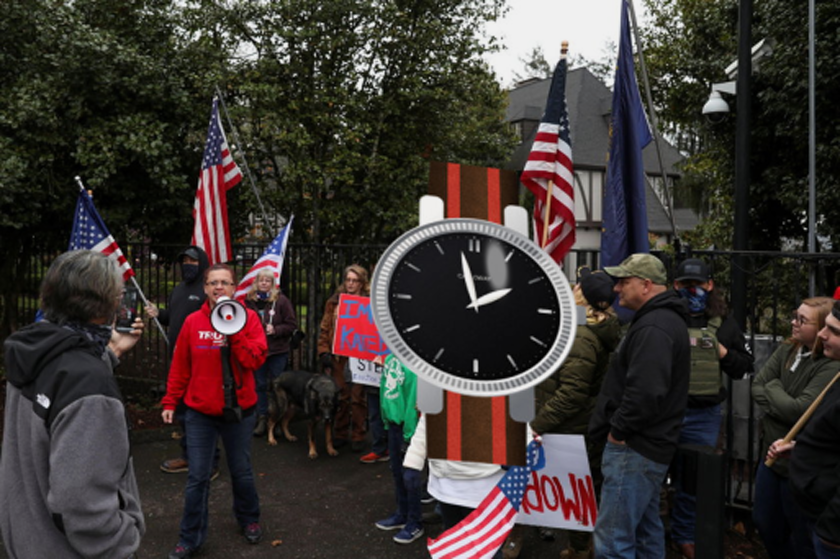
1:58
